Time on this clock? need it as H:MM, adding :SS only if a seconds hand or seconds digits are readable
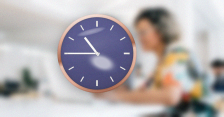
10:45
